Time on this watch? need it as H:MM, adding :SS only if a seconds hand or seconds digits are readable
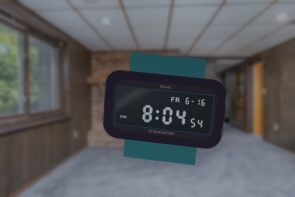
8:04:54
